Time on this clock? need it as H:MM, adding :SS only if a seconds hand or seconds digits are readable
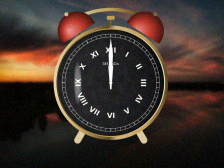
12:00
